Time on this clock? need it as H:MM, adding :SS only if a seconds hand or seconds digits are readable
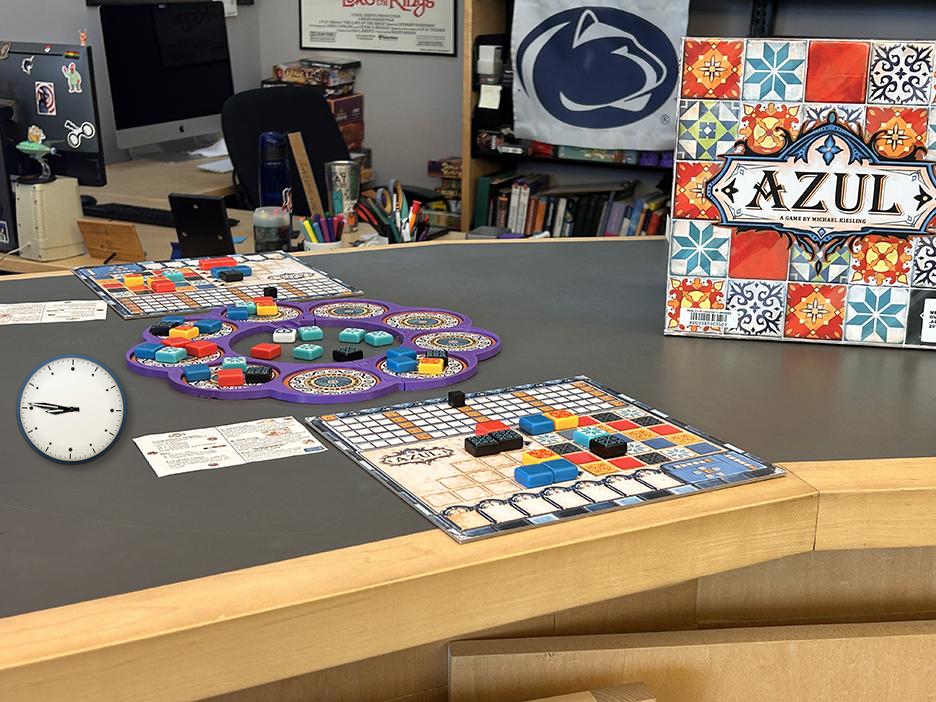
8:46
